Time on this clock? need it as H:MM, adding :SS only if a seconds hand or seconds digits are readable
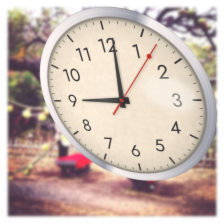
9:01:07
